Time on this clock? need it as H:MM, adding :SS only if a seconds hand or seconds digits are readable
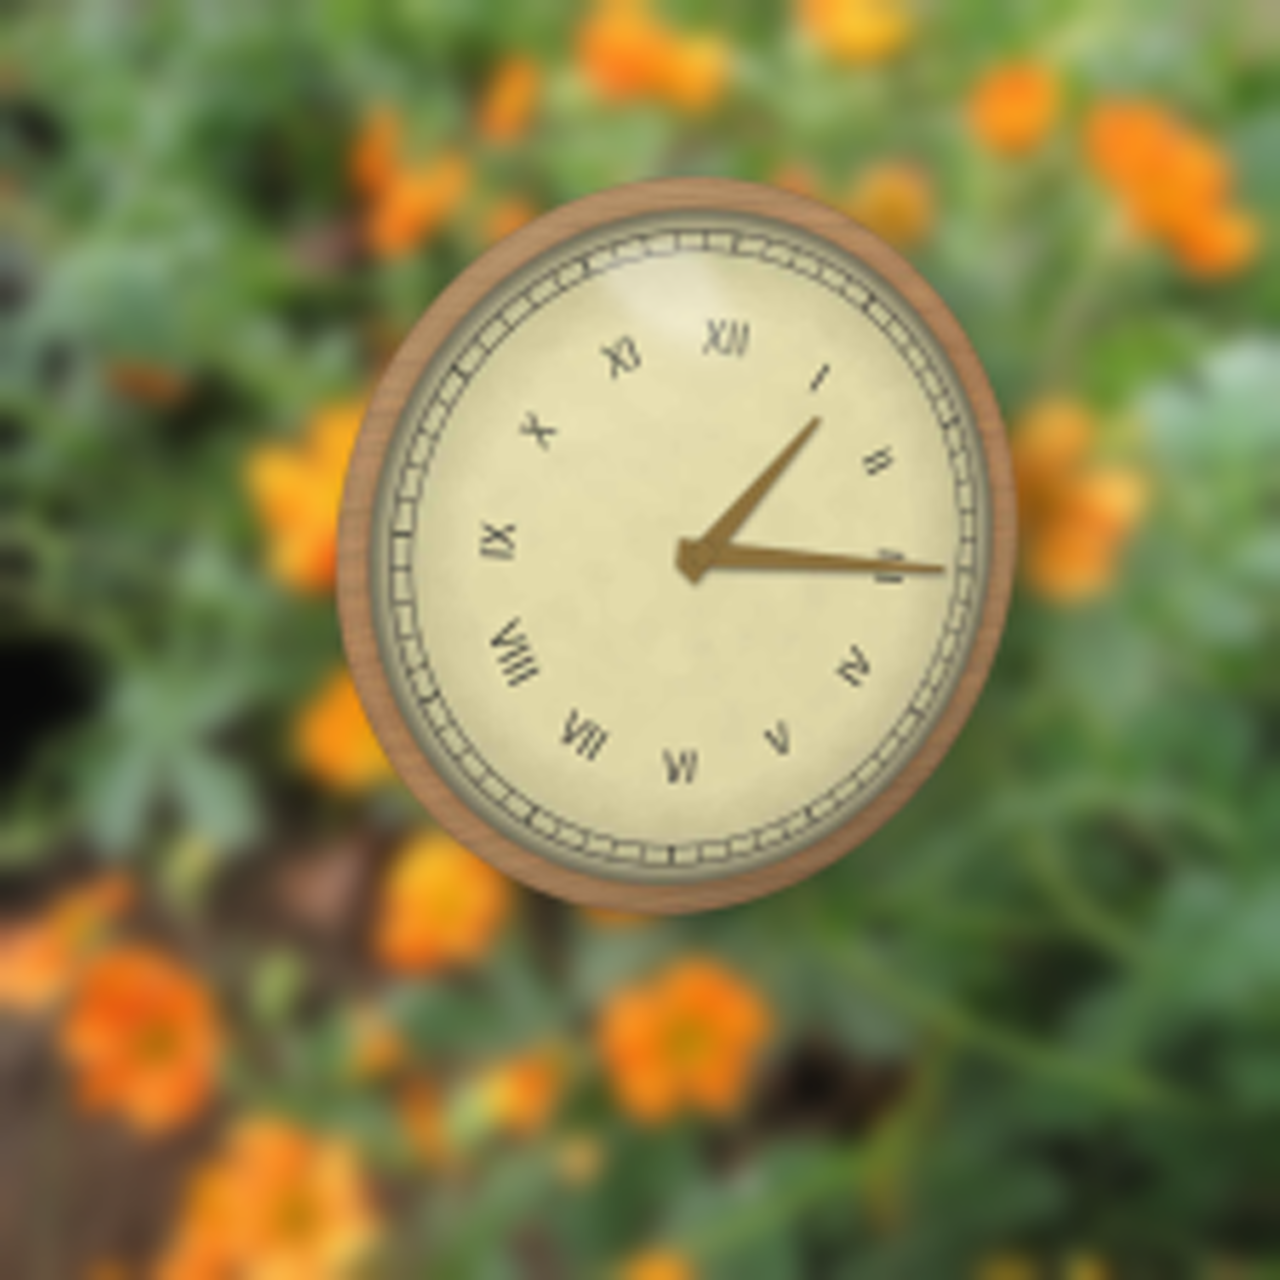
1:15
